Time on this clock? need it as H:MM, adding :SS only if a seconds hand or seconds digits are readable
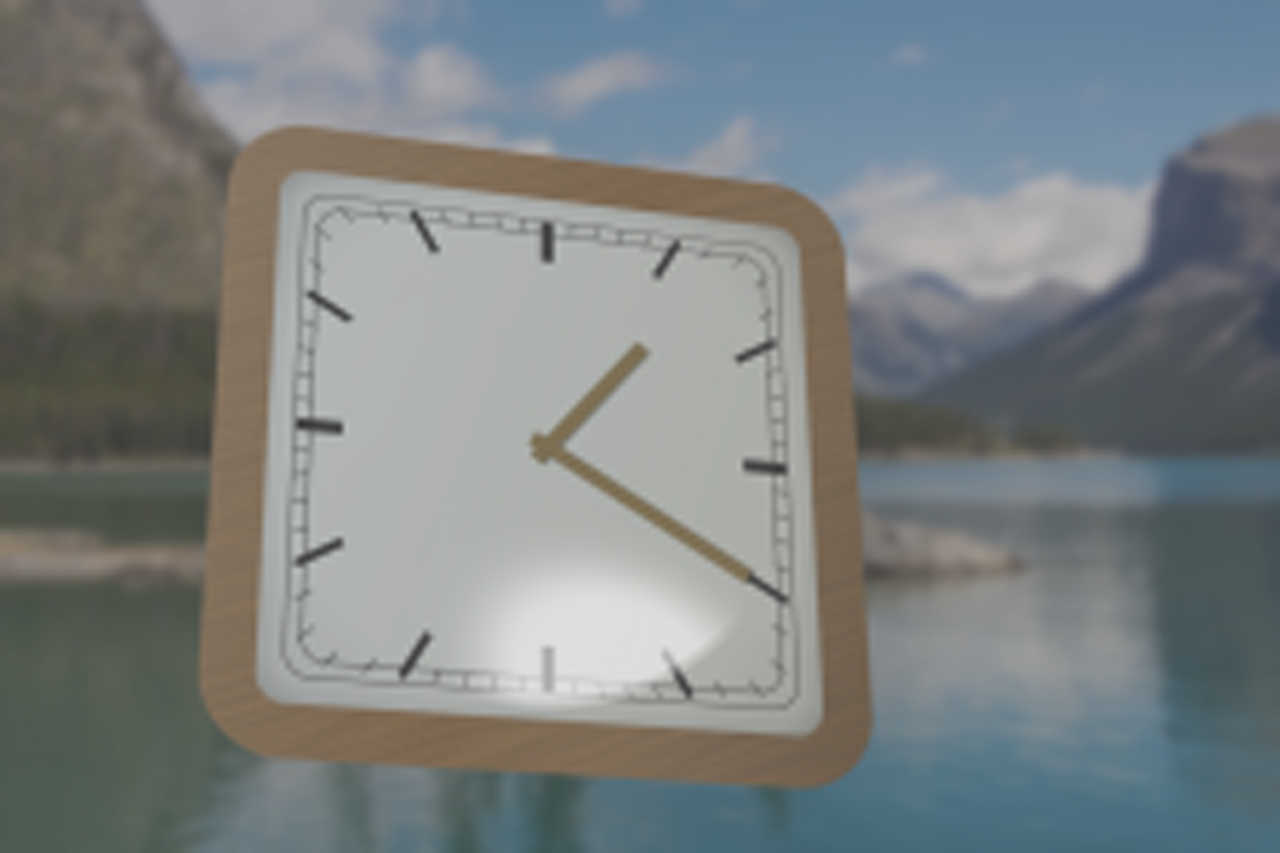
1:20
